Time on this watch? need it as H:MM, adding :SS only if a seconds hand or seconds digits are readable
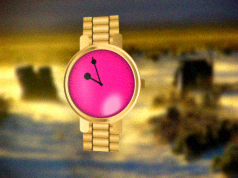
9:57
